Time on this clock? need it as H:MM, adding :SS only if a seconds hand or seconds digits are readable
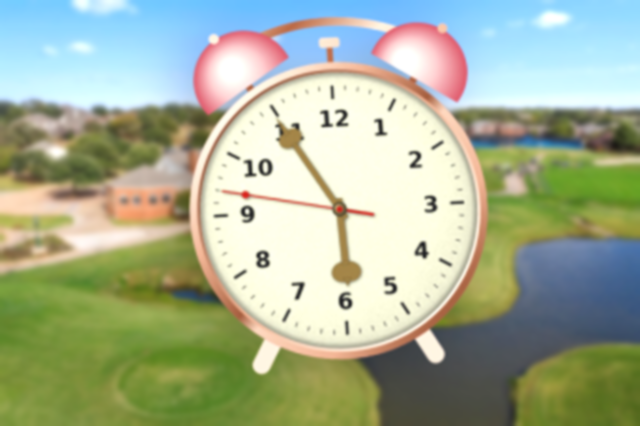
5:54:47
